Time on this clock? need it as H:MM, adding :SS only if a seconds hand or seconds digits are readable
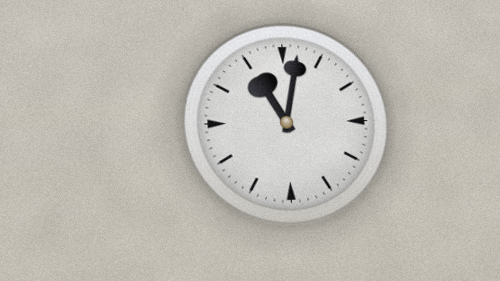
11:02
